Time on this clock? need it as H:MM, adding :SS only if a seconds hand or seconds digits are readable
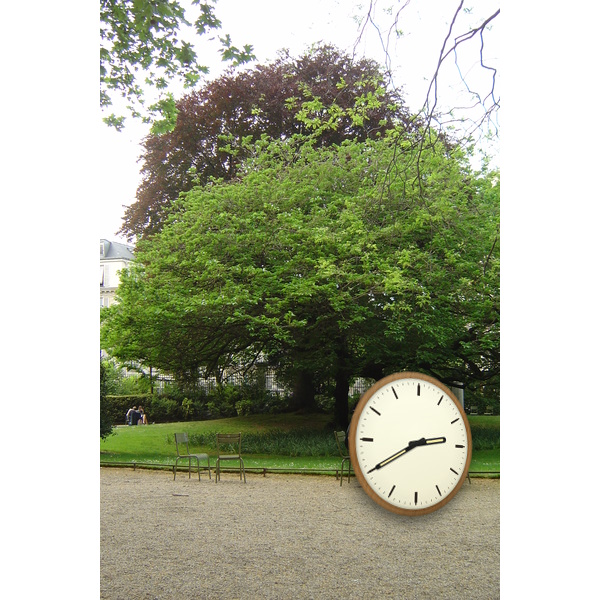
2:40
